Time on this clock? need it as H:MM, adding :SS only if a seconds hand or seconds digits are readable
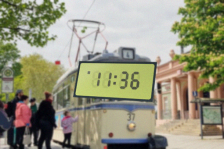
11:36
